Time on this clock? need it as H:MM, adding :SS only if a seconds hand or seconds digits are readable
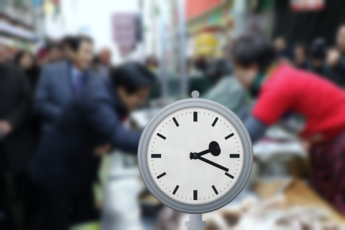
2:19
